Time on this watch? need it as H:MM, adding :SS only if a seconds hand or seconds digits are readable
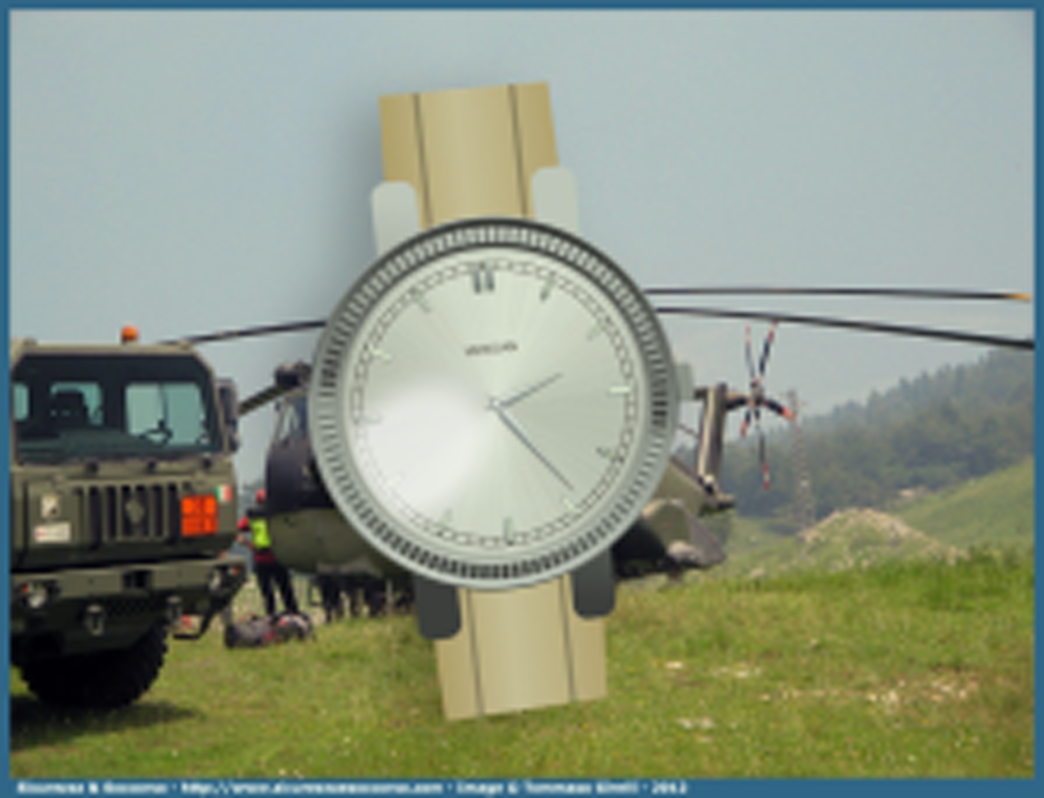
2:24
